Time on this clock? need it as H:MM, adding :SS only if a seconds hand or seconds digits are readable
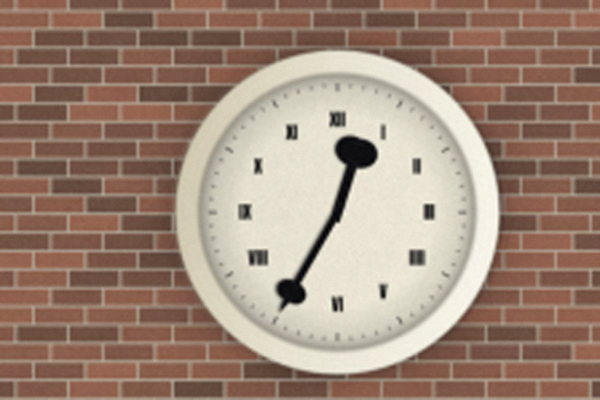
12:35
